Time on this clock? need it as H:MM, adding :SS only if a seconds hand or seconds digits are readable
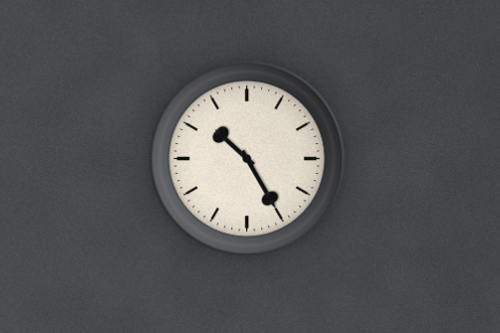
10:25
